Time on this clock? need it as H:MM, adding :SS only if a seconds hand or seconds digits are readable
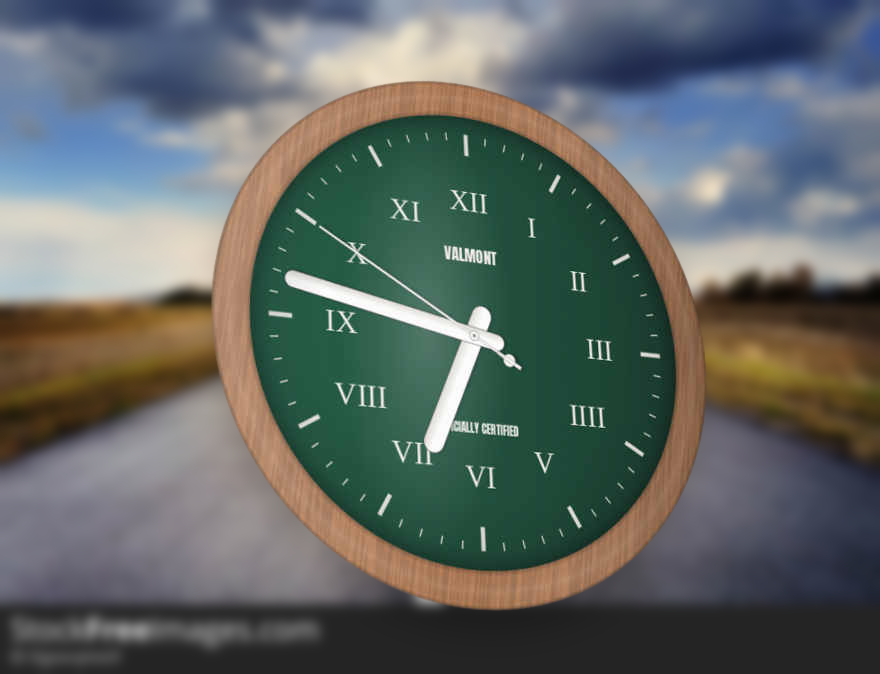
6:46:50
